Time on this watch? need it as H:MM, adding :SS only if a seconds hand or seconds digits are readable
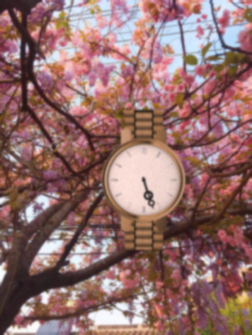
5:27
